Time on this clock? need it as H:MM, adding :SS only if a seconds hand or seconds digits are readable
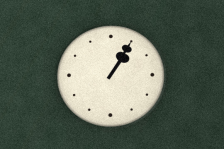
1:05
